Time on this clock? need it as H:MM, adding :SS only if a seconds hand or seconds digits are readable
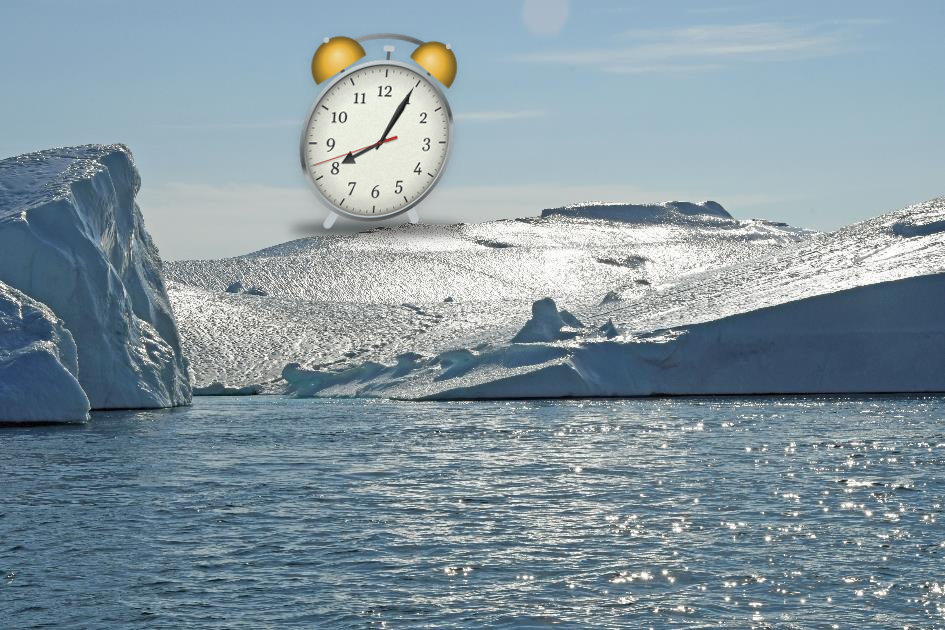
8:04:42
